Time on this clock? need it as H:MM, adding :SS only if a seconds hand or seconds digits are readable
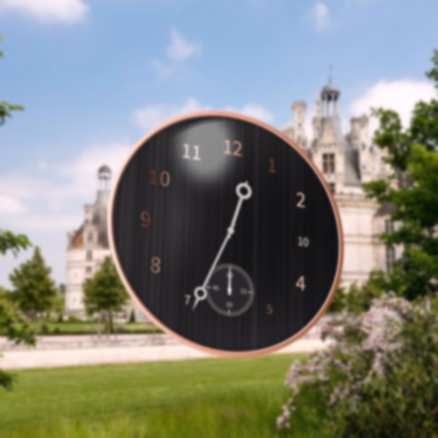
12:34
